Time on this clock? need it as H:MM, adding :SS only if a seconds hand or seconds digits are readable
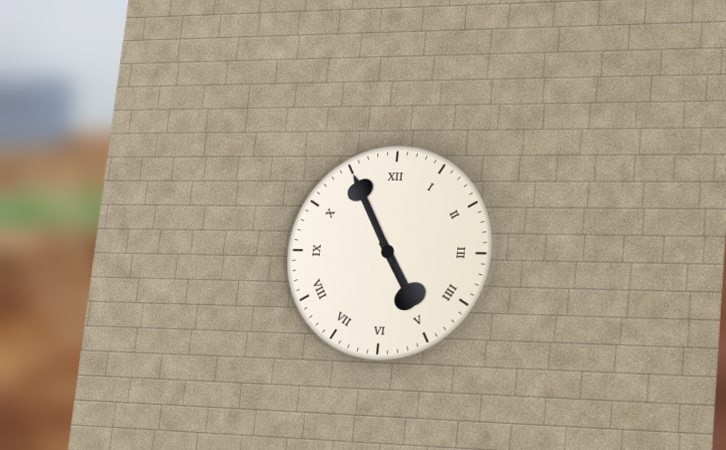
4:55
